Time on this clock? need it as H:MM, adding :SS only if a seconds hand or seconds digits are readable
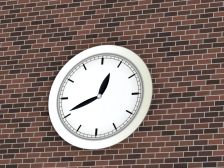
12:41
